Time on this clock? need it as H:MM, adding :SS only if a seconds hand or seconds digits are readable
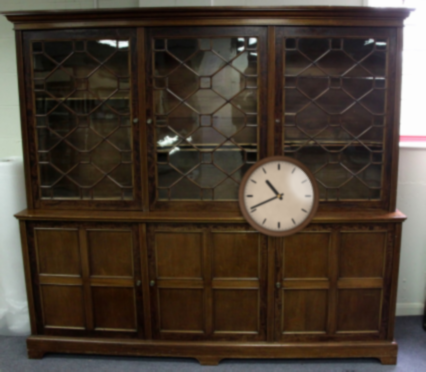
10:41
